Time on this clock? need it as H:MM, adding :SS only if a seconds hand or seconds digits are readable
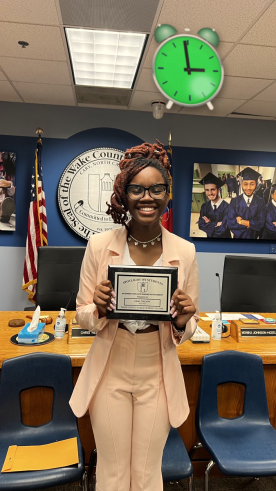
2:59
